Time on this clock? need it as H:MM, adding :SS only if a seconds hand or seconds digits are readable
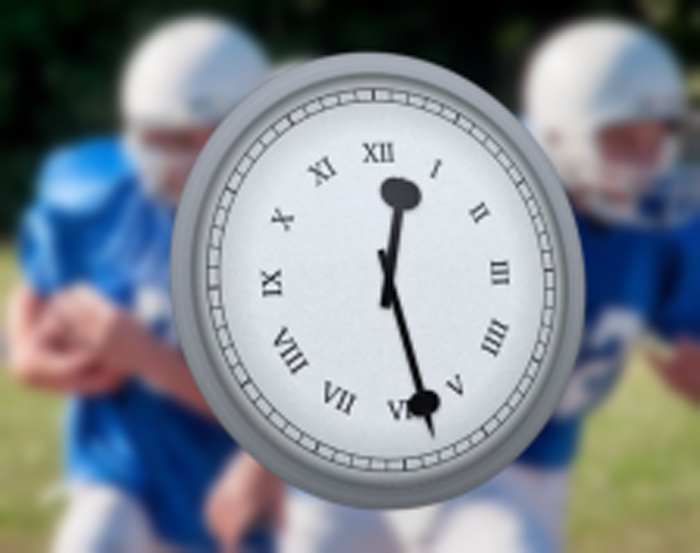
12:28
